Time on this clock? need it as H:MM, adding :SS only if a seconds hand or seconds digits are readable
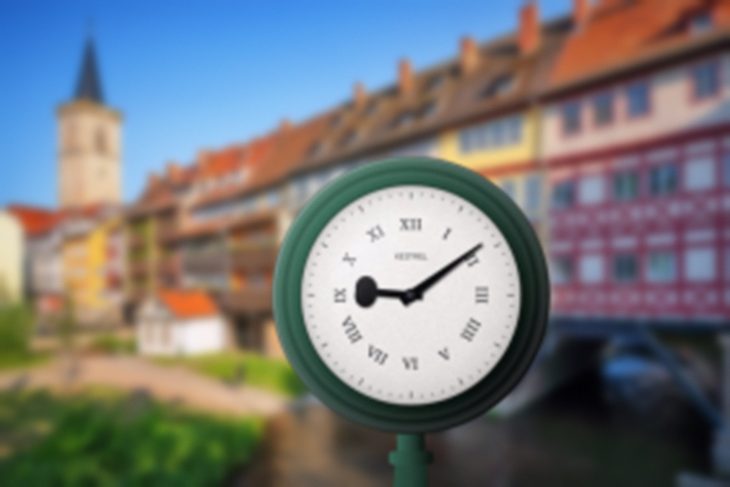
9:09
